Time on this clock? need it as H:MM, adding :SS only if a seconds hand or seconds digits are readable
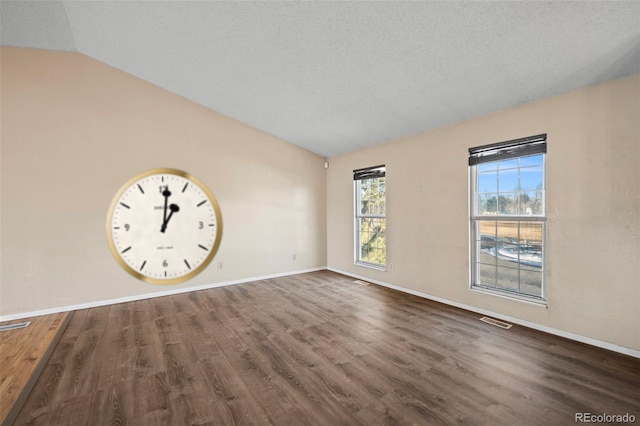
1:01
